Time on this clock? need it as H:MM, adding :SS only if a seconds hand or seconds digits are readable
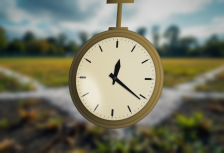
12:21
